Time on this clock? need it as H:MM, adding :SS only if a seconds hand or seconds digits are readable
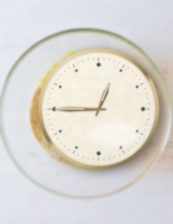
12:45
